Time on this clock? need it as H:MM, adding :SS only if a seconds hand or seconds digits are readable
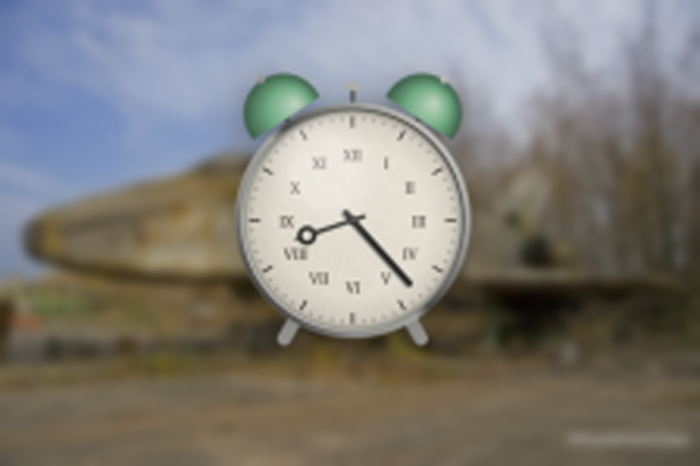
8:23
